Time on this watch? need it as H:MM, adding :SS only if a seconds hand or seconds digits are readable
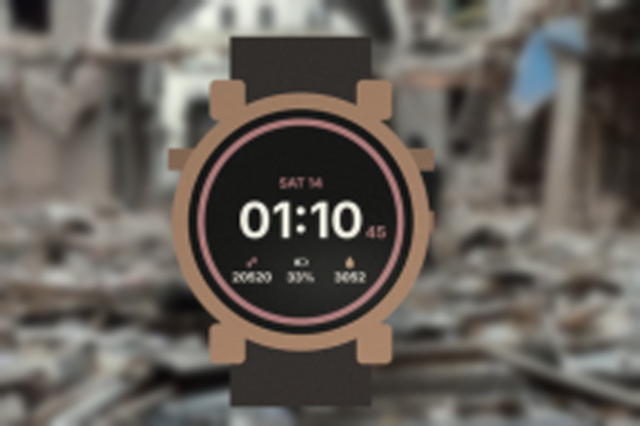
1:10
